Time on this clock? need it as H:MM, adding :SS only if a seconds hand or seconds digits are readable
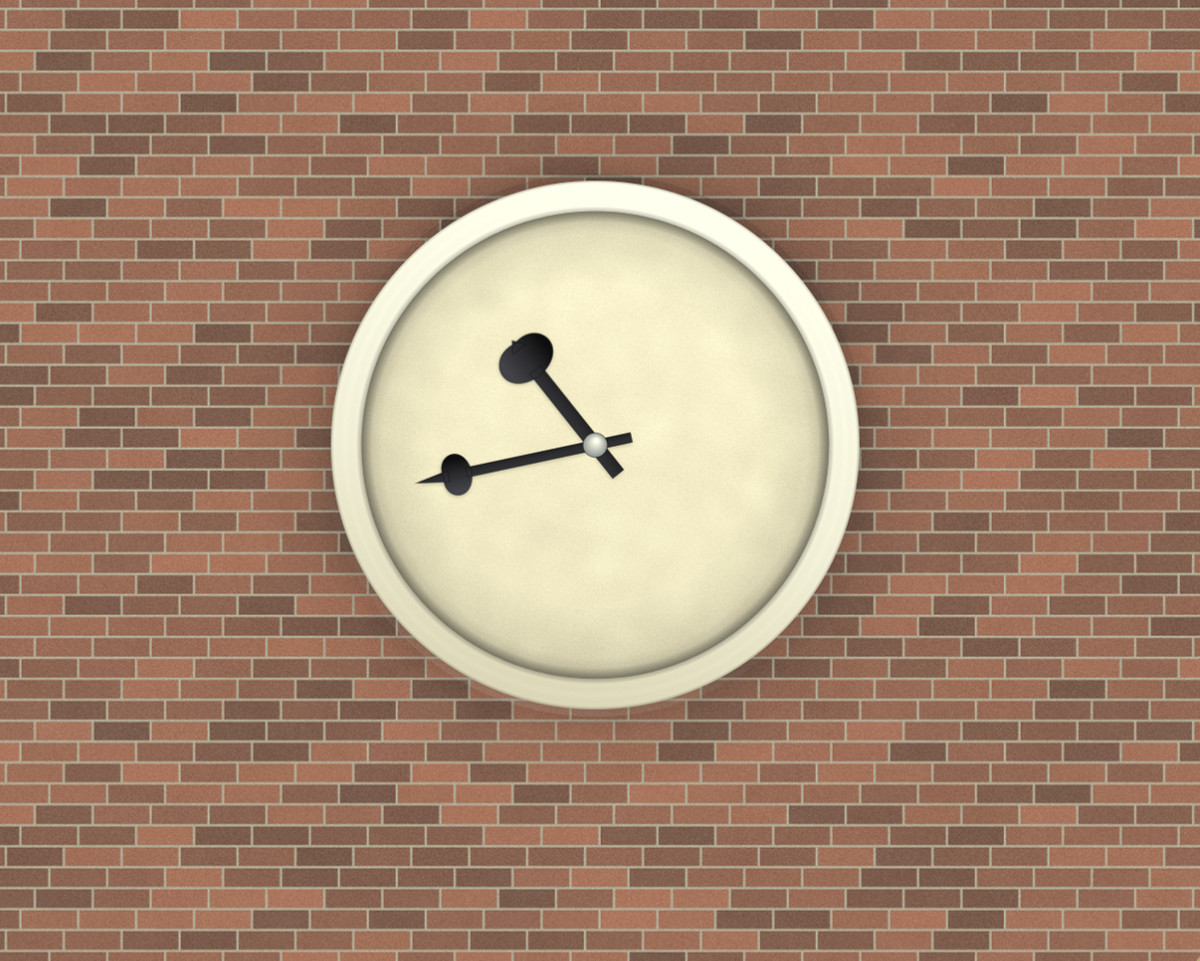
10:43
